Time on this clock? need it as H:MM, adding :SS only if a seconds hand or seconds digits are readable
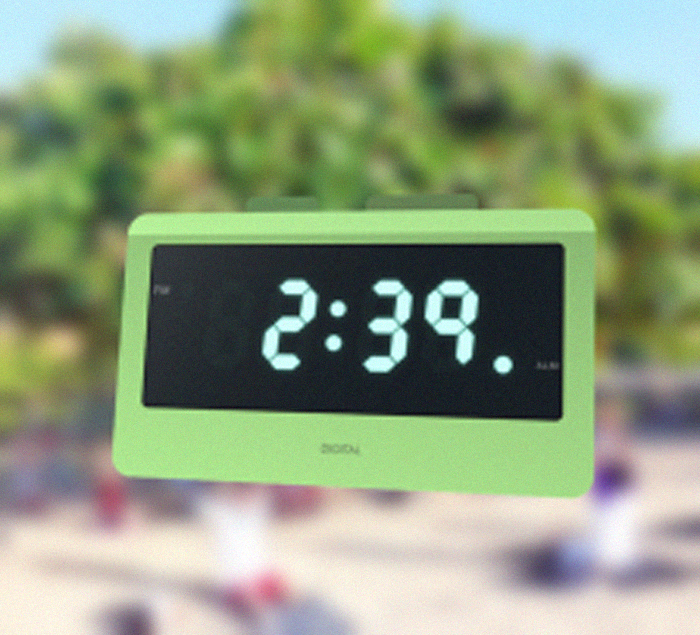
2:39
